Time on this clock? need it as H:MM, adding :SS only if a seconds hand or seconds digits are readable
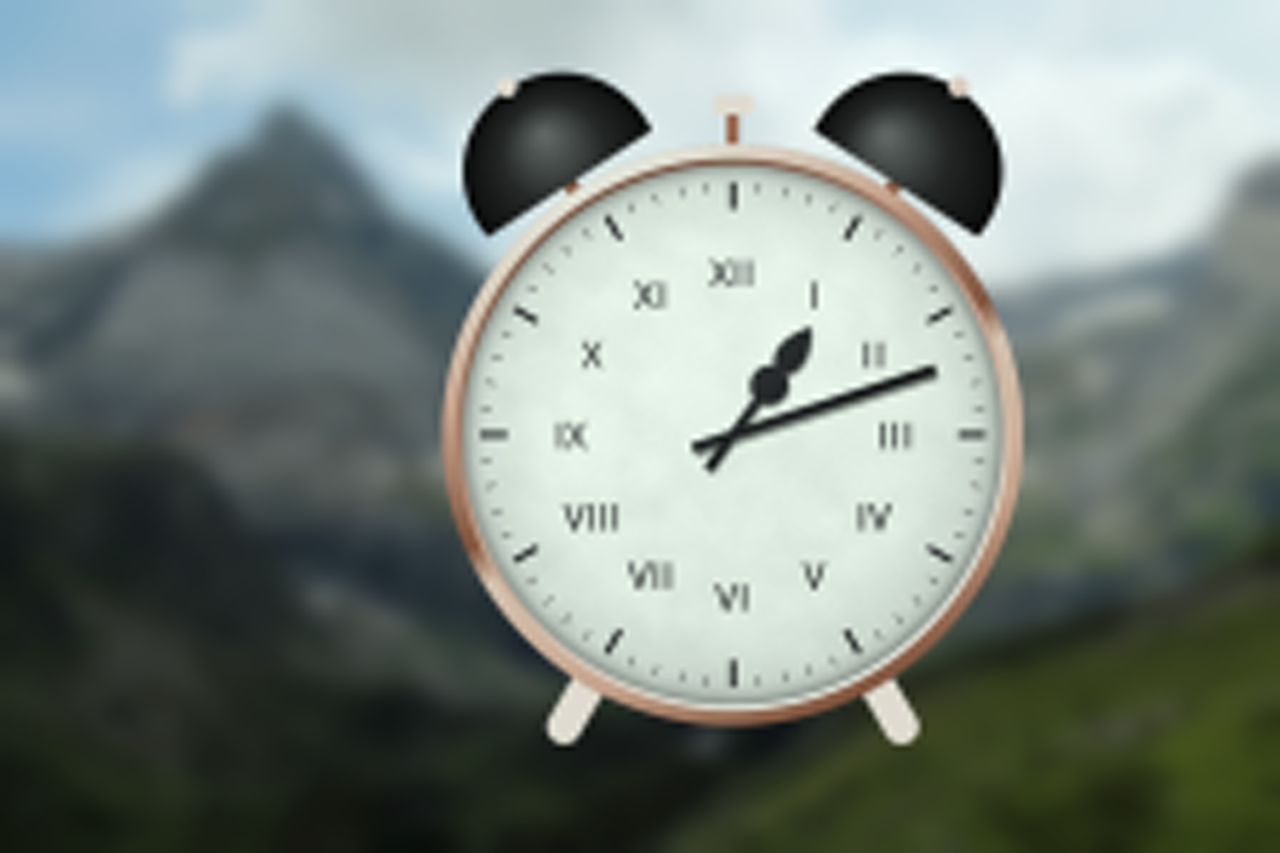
1:12
